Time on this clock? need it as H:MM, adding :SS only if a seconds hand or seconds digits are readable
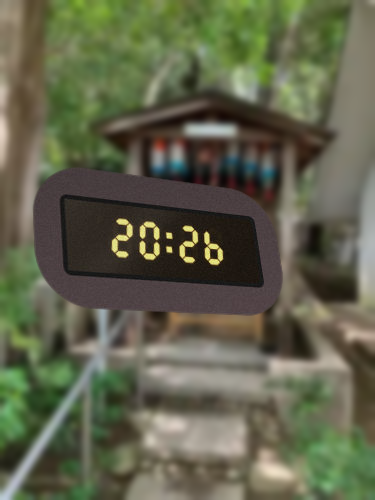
20:26
